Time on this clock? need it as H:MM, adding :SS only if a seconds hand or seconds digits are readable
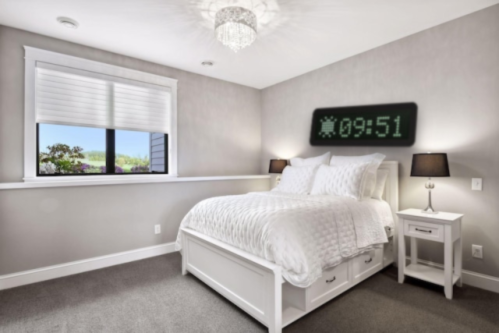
9:51
